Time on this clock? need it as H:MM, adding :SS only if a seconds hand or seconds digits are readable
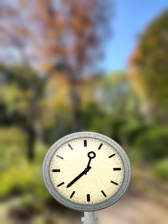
12:38
